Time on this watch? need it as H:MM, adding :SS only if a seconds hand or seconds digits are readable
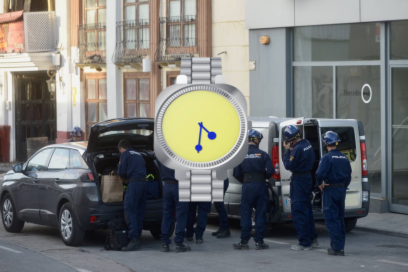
4:31
